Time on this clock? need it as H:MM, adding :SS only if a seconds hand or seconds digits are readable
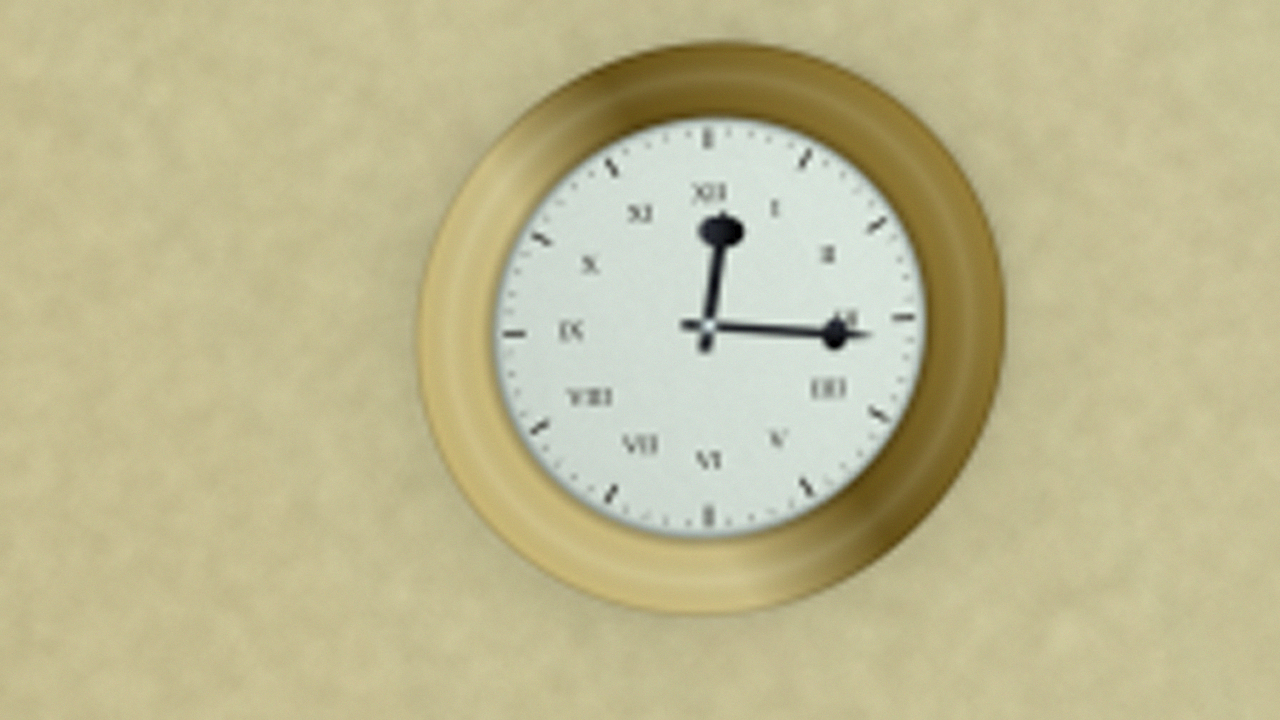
12:16
